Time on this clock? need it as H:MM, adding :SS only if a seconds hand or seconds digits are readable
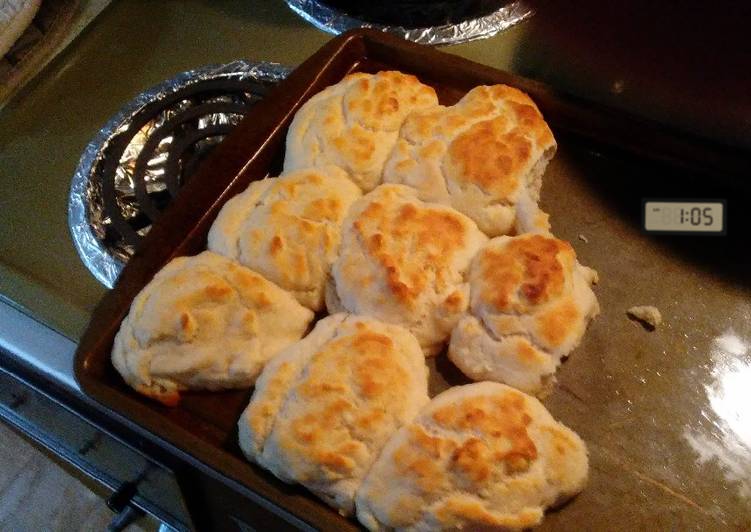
1:05
